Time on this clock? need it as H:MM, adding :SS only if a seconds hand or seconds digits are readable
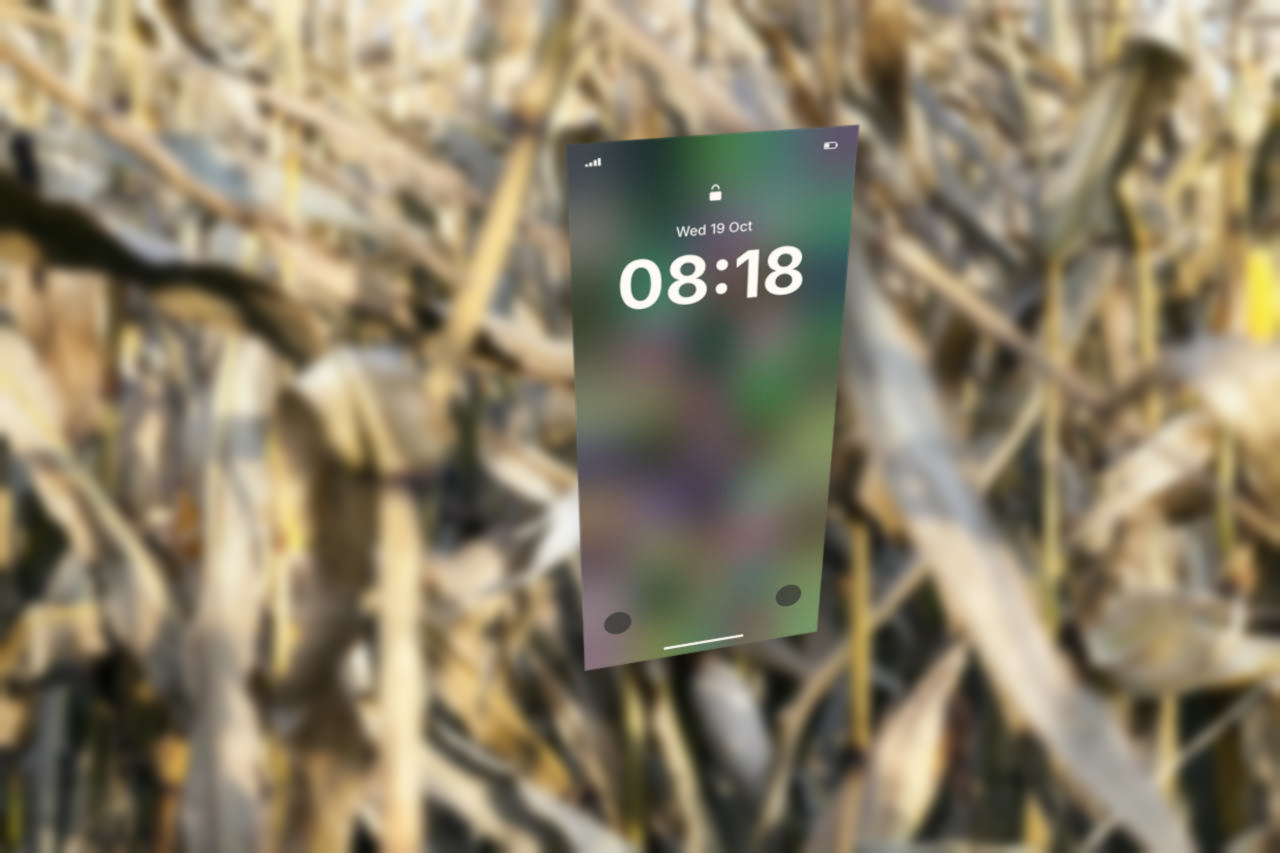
8:18
